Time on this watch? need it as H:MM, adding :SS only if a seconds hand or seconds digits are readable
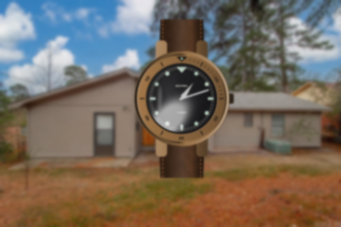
1:12
